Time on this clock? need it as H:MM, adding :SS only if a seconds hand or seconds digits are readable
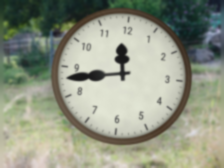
11:43
